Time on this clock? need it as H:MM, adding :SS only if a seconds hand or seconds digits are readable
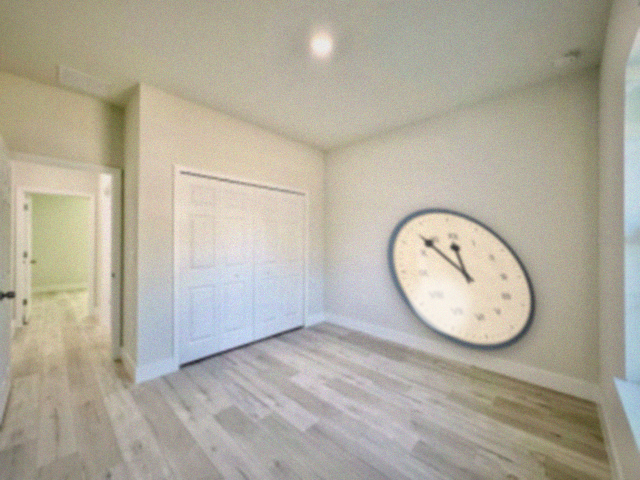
11:53
